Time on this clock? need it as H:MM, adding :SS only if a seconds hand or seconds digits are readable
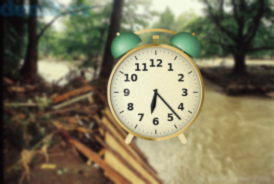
6:23
